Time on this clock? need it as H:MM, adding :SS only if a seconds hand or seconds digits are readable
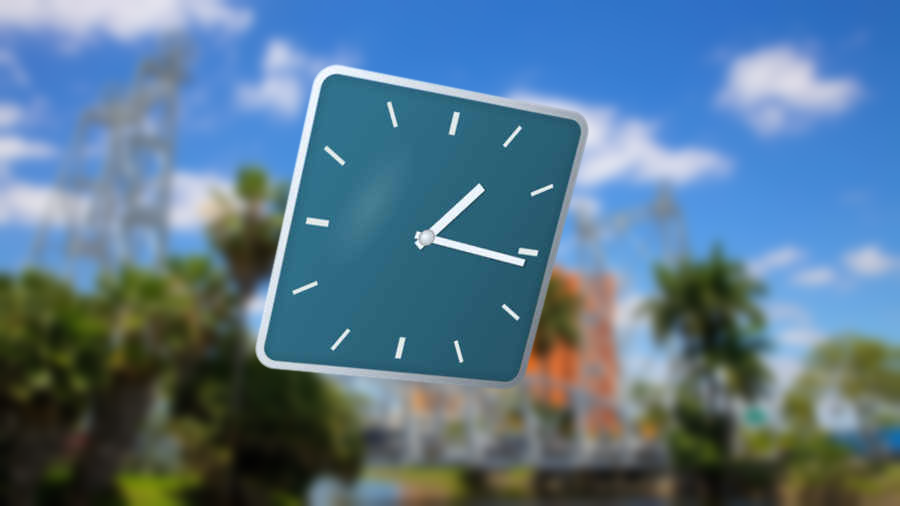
1:16
